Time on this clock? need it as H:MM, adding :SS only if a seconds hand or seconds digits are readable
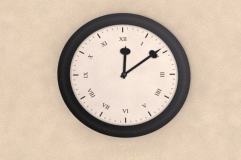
12:09
